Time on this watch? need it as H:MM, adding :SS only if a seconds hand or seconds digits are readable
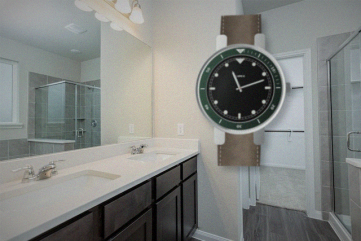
11:12
